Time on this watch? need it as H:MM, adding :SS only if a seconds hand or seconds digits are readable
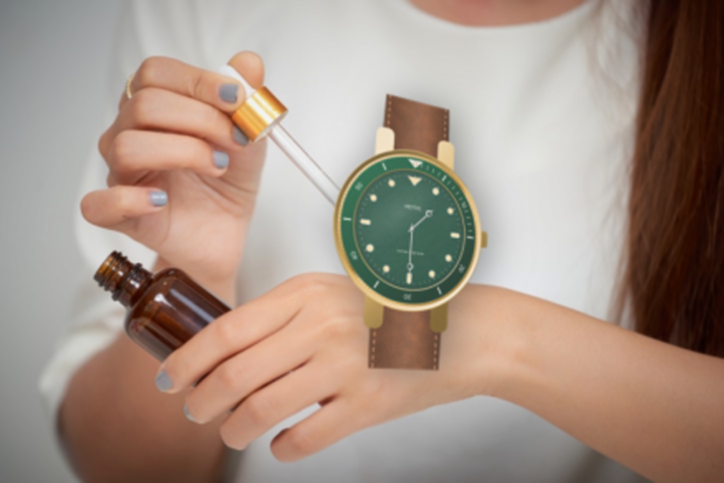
1:30
